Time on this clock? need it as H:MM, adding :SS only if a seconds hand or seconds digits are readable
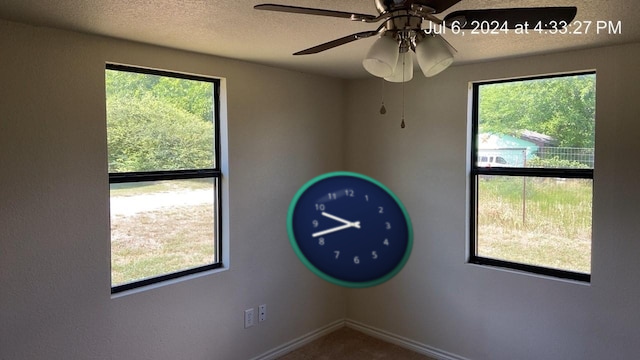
9:42
